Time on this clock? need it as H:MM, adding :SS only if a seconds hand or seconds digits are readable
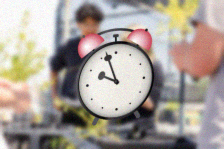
9:57
